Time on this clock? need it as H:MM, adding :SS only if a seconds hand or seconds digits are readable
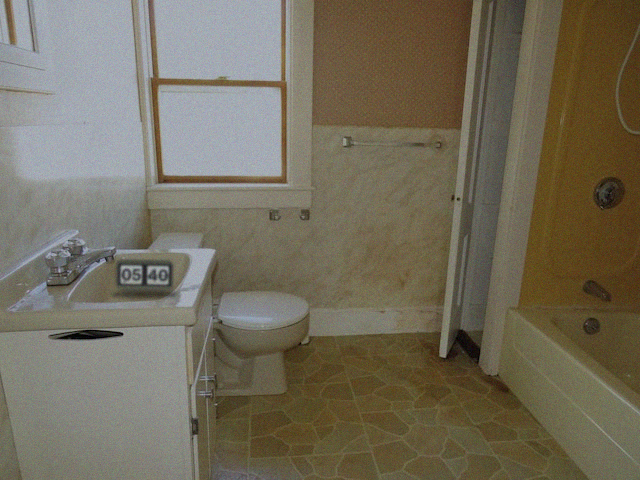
5:40
